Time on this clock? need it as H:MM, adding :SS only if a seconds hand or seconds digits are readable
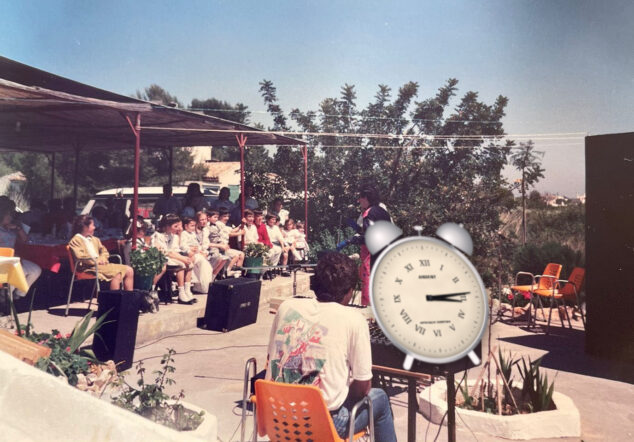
3:14
